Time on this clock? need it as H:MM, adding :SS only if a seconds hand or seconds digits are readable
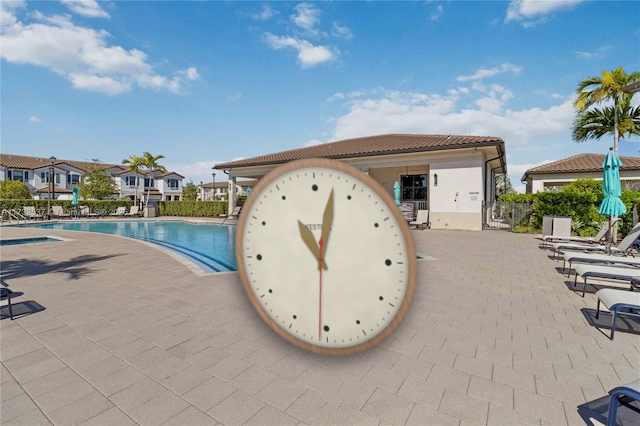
11:02:31
